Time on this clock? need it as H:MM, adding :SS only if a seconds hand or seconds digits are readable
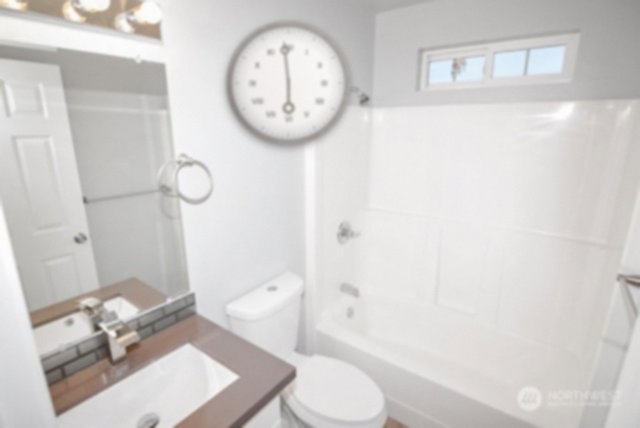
5:59
